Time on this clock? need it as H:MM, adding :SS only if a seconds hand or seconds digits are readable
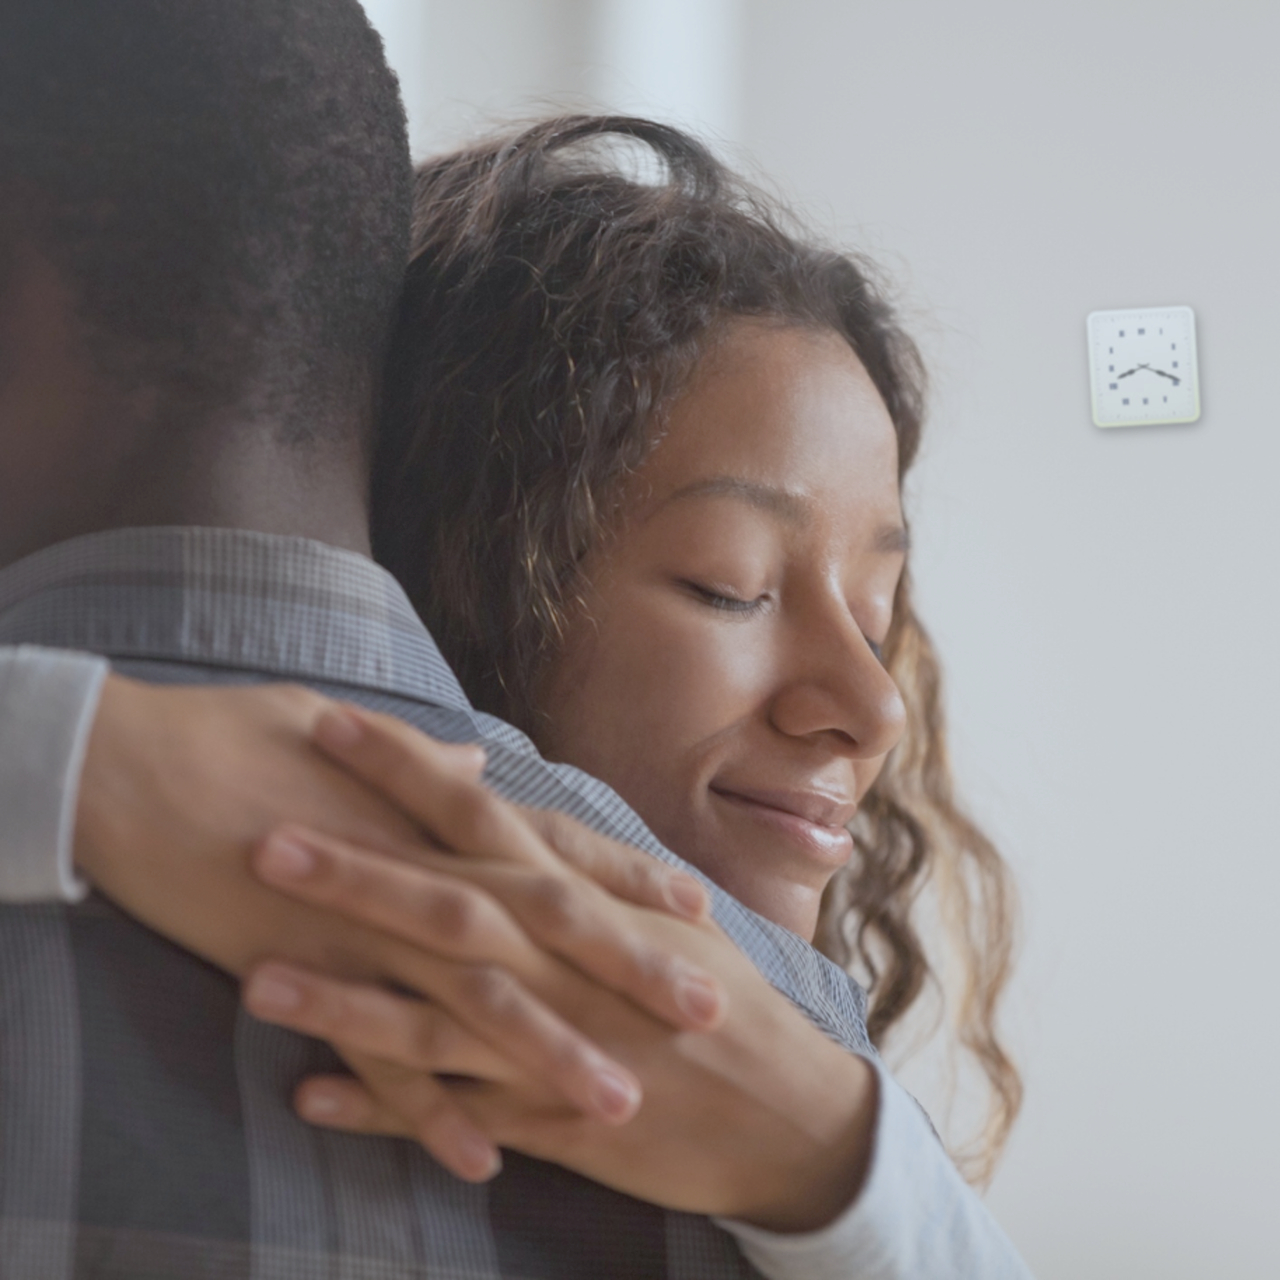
8:19
